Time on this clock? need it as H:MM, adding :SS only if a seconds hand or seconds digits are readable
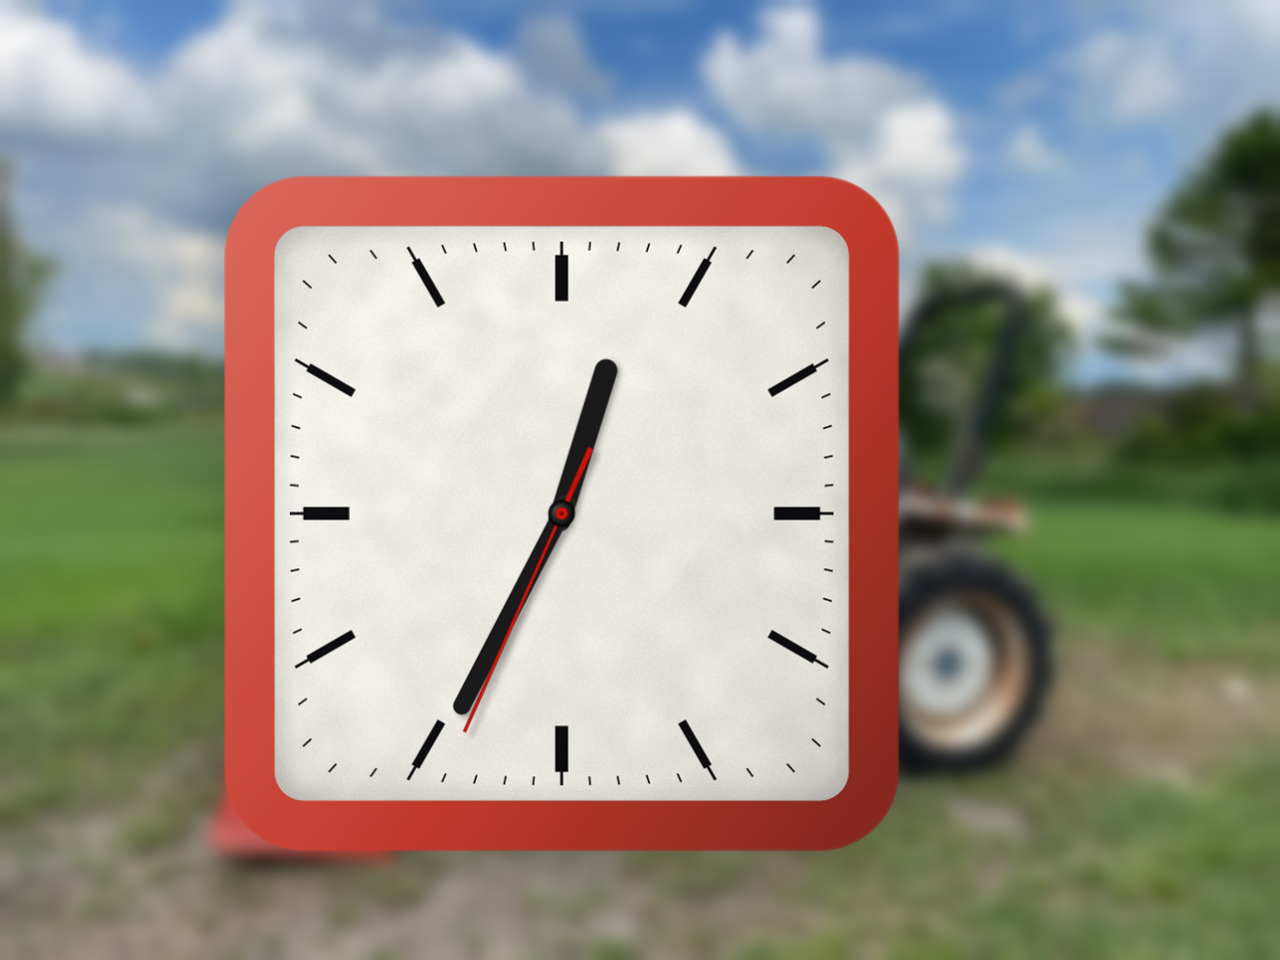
12:34:34
